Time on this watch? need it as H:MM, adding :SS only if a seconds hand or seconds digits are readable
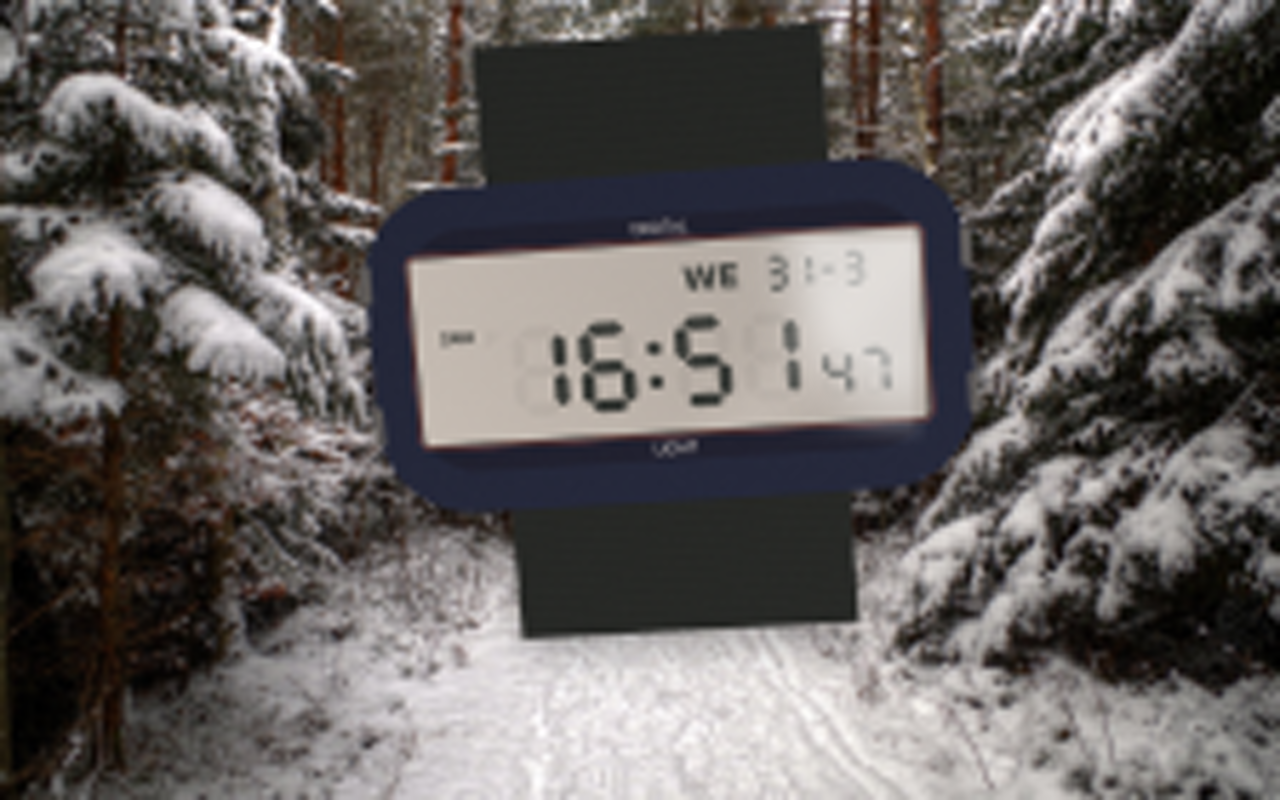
16:51:47
